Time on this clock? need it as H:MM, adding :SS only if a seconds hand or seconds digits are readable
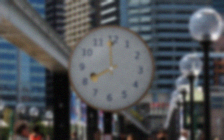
7:59
